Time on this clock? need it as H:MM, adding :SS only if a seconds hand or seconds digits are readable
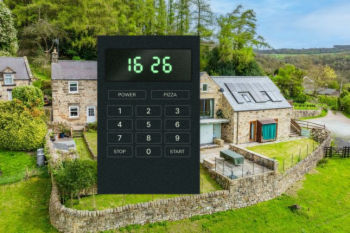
16:26
